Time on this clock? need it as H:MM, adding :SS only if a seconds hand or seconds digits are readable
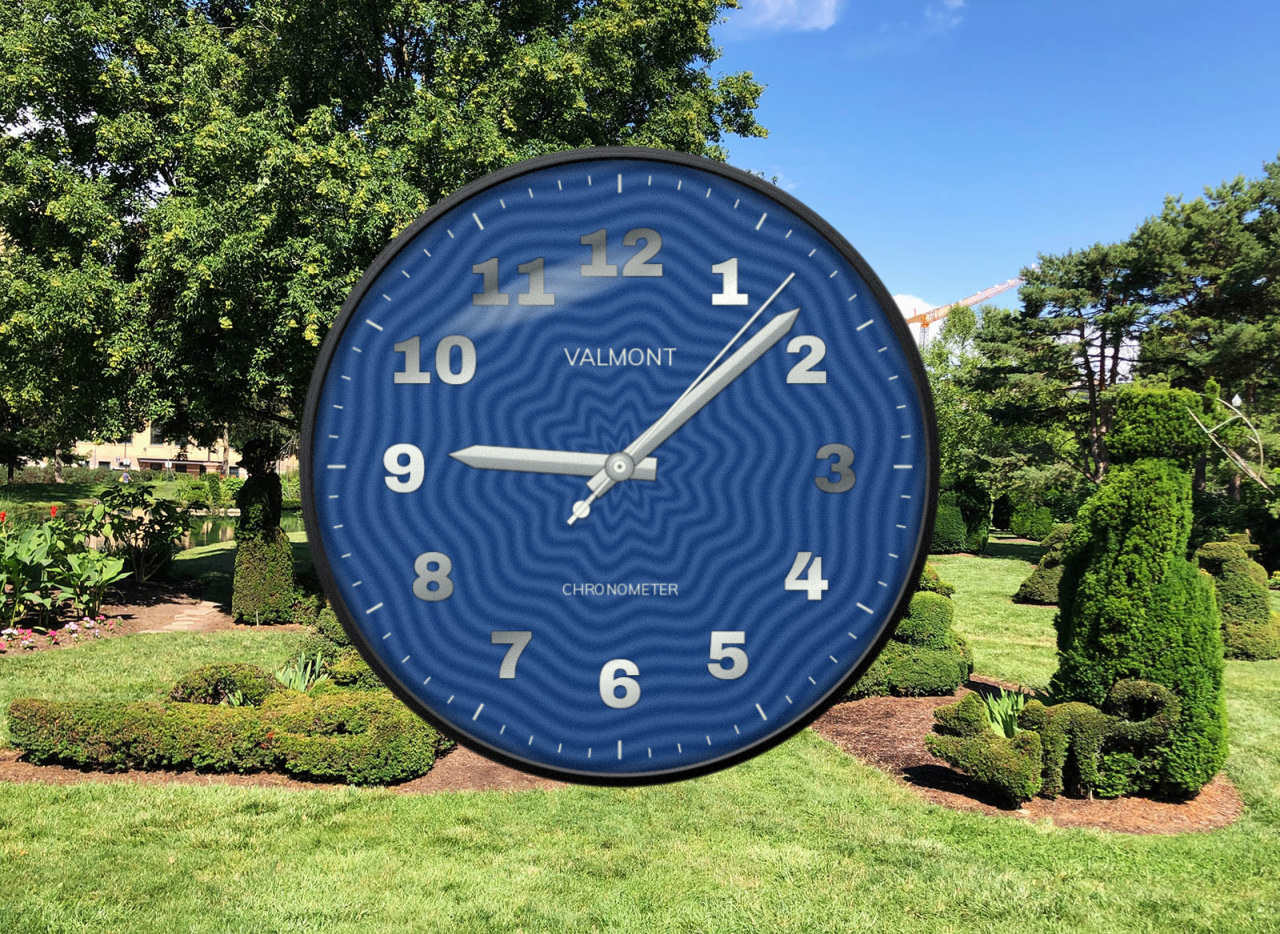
9:08:07
